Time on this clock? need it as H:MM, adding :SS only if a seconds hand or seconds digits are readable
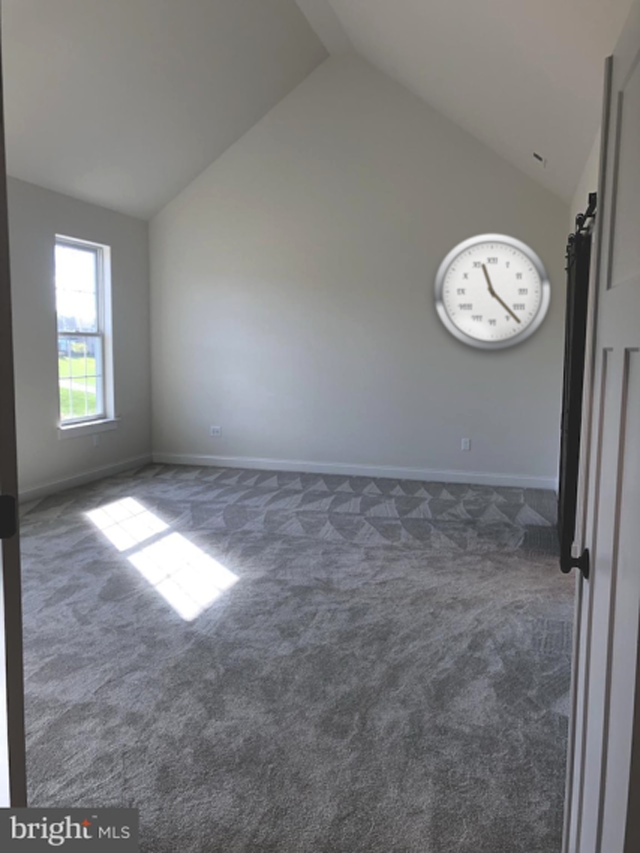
11:23
